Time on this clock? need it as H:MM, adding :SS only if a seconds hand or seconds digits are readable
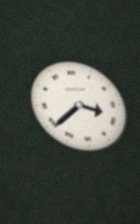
3:39
